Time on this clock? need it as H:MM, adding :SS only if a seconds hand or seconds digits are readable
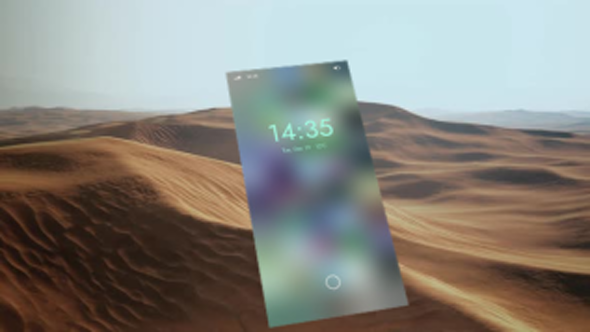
14:35
